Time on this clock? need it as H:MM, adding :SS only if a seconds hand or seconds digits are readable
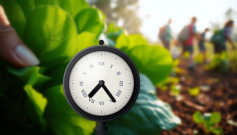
7:24
